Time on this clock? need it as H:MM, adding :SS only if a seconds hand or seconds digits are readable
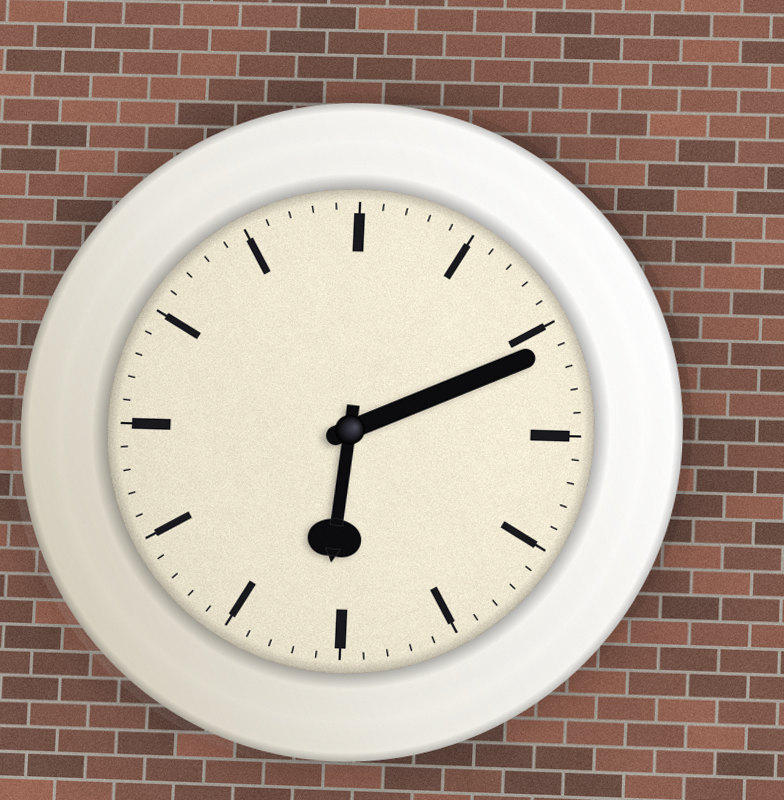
6:11
